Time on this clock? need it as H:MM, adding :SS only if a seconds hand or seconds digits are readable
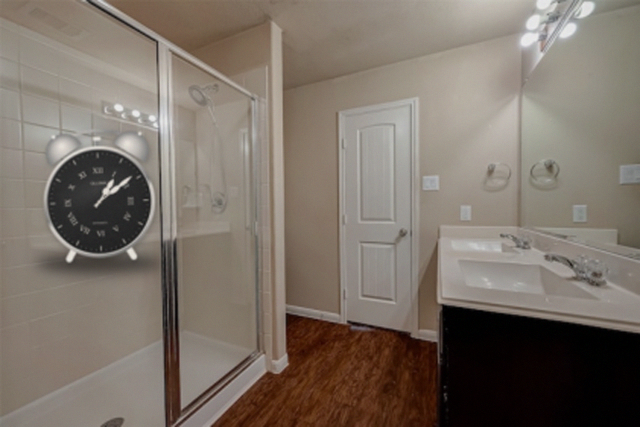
1:09
